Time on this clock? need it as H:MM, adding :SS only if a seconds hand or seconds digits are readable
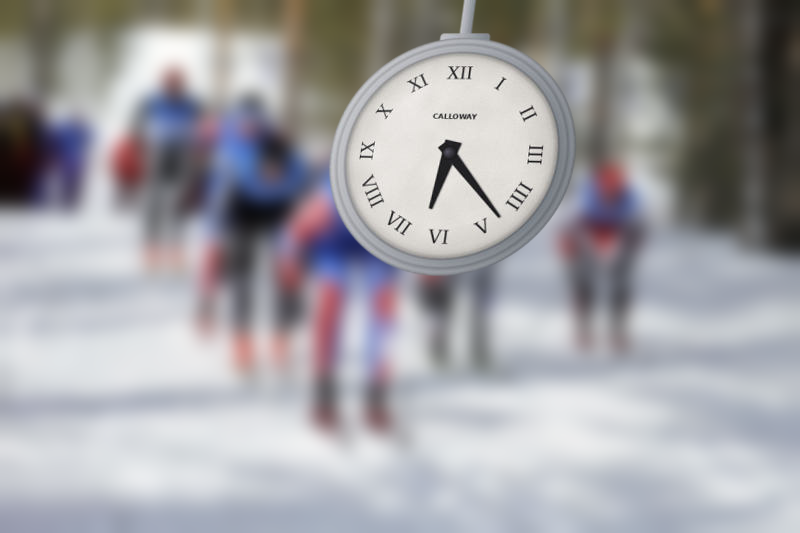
6:23
